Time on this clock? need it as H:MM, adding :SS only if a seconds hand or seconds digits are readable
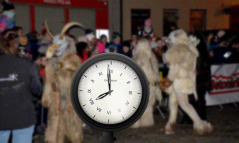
7:59
